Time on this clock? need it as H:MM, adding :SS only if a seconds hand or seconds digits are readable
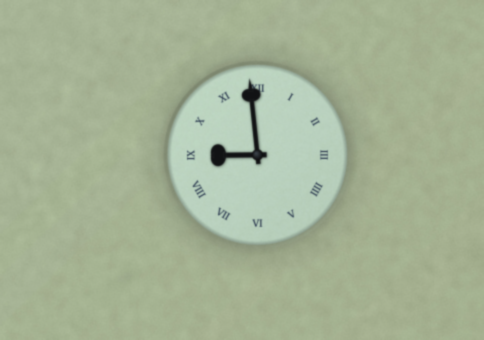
8:59
